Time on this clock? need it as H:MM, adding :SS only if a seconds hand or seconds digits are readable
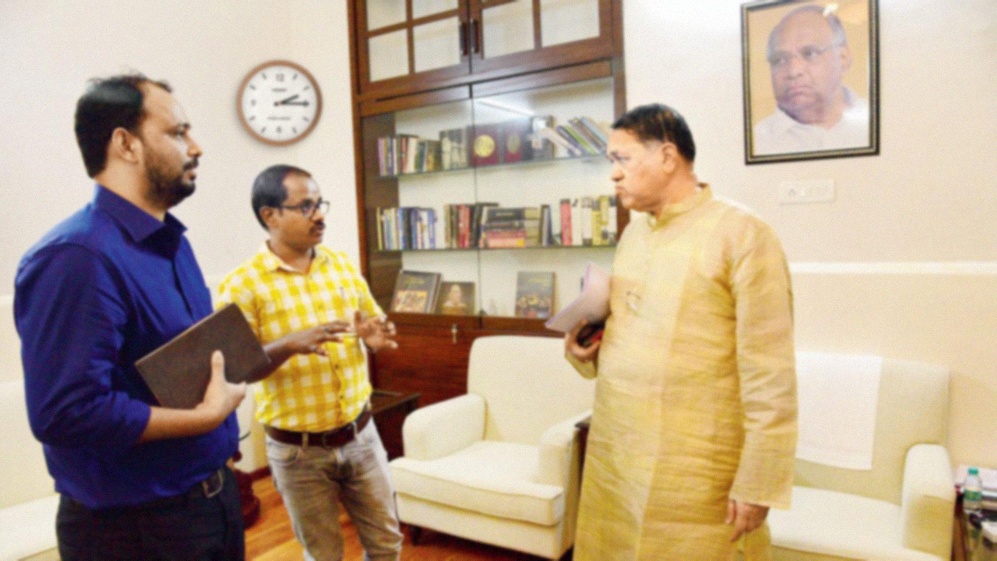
2:15
